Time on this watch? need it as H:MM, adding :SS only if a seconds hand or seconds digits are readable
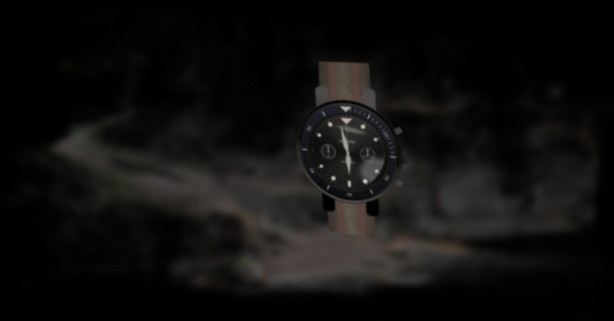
5:58
